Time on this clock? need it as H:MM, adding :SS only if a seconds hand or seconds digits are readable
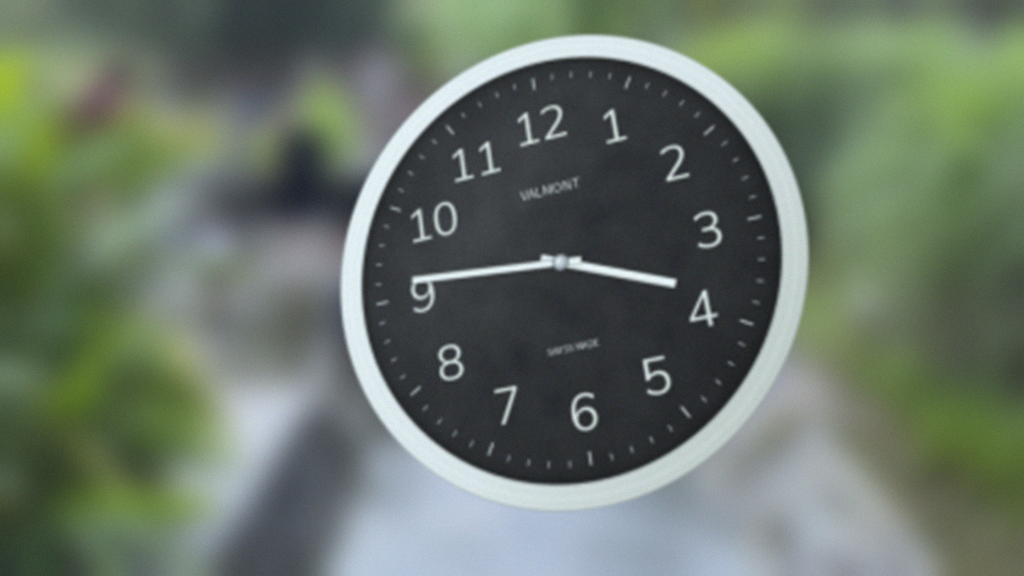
3:46
